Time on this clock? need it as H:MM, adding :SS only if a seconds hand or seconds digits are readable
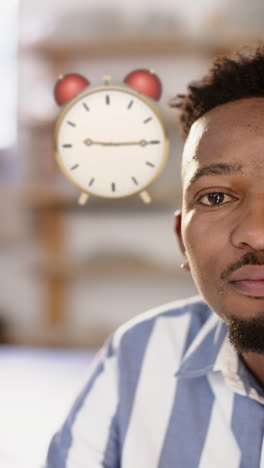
9:15
